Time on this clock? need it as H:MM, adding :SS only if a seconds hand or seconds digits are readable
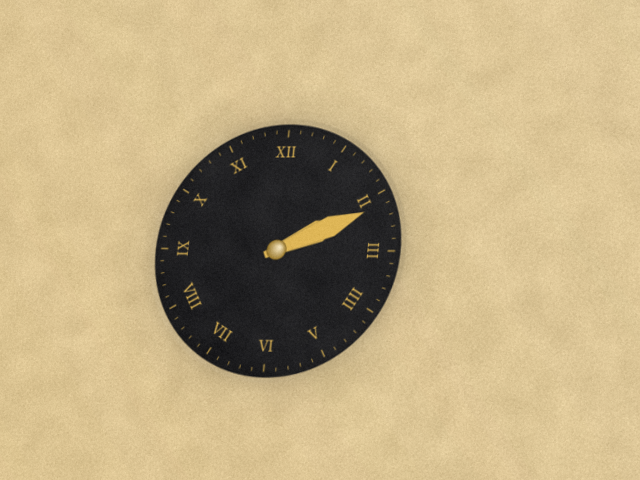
2:11
